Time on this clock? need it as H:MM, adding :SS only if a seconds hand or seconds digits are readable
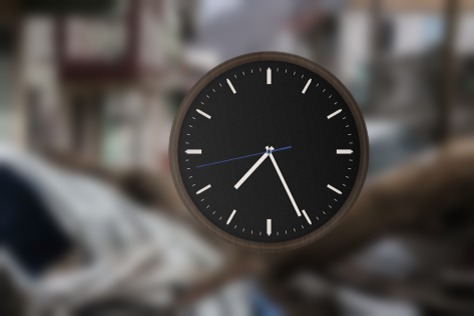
7:25:43
